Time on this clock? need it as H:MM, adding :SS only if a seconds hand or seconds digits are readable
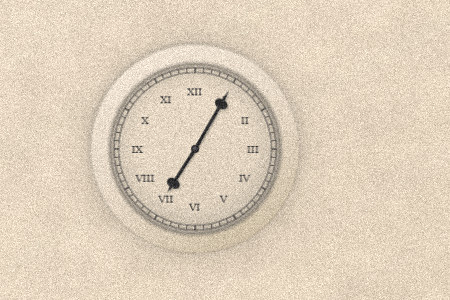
7:05
